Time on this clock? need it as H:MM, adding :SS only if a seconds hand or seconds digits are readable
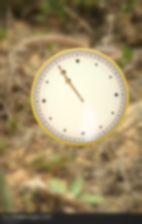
10:55
